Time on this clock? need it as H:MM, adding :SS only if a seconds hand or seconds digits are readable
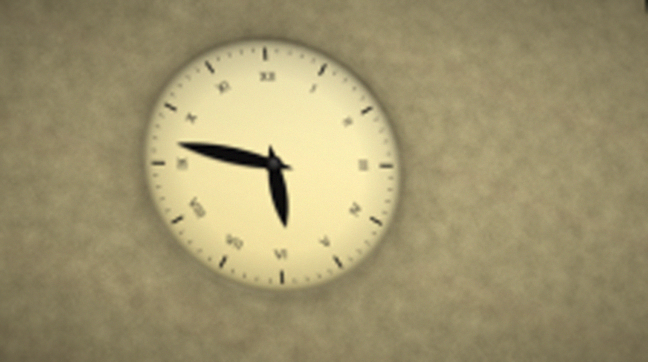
5:47
